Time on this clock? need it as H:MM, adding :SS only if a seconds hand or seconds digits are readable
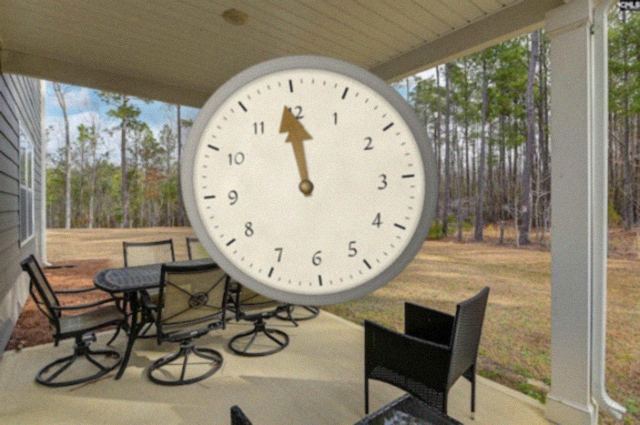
11:59
